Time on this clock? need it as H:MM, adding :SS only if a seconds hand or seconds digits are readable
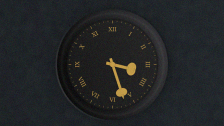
3:27
